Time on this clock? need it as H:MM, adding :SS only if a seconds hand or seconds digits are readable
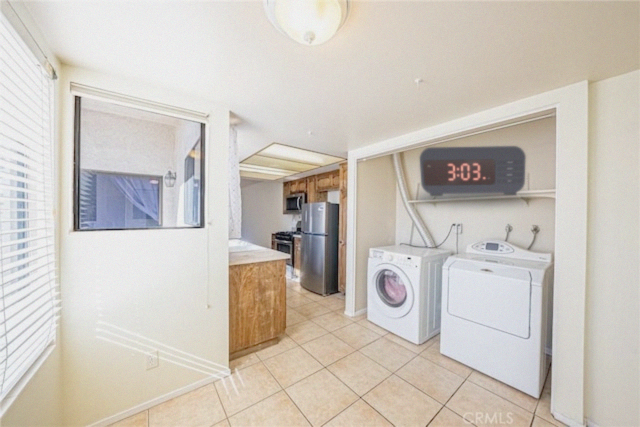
3:03
